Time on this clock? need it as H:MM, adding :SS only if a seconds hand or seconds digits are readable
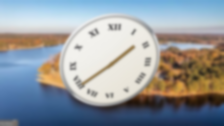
1:39
